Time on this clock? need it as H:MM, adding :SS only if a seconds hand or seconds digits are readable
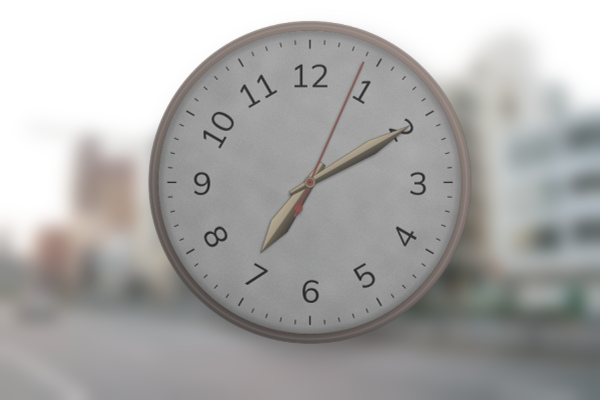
7:10:04
